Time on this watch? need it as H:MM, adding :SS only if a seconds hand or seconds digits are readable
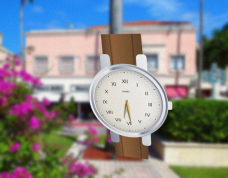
6:29
